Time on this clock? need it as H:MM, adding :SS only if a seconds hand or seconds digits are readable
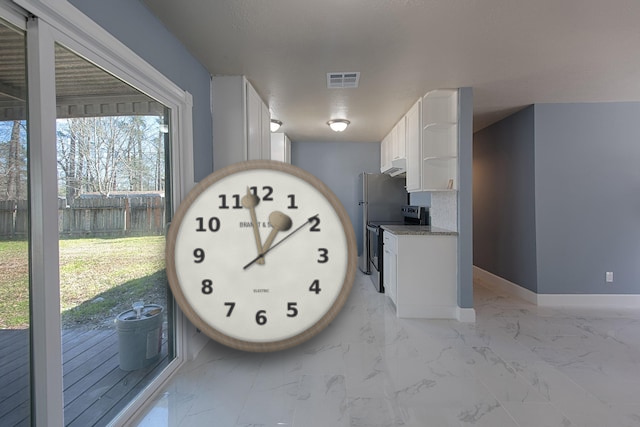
12:58:09
